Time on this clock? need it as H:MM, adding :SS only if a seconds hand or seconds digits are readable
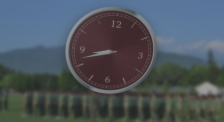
8:42
